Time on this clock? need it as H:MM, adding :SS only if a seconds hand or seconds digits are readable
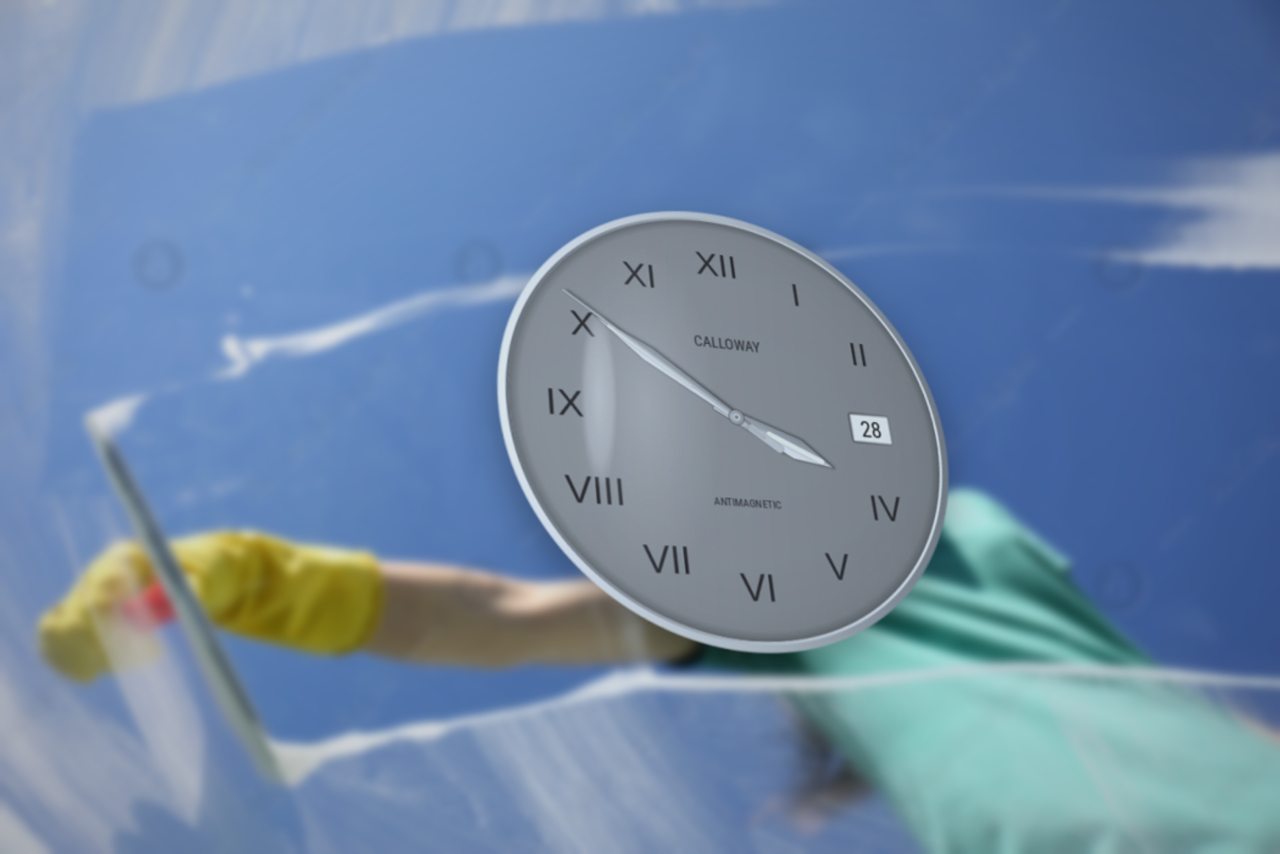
3:50:51
